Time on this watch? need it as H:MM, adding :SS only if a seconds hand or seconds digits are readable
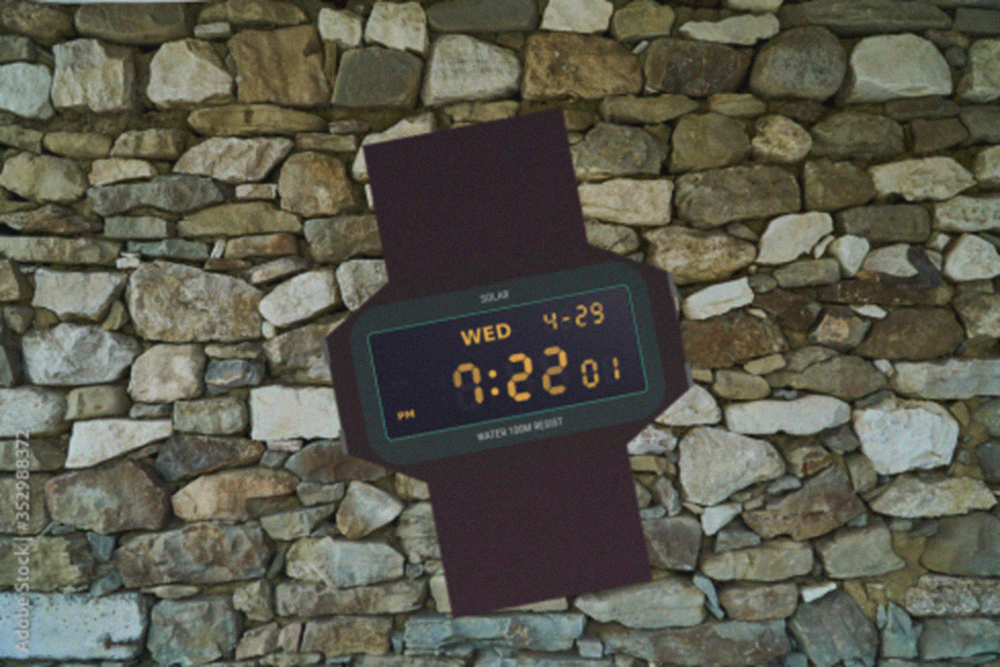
7:22:01
